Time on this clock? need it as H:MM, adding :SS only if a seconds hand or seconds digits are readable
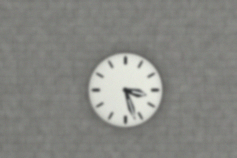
3:27
